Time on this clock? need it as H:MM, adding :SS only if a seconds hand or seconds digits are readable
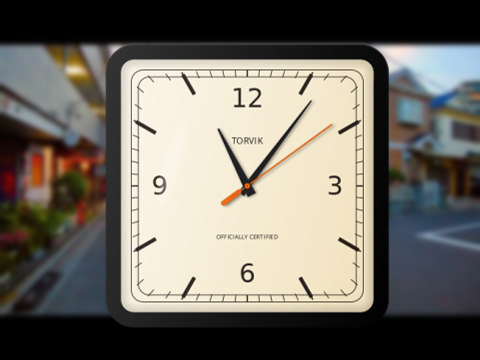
11:06:09
